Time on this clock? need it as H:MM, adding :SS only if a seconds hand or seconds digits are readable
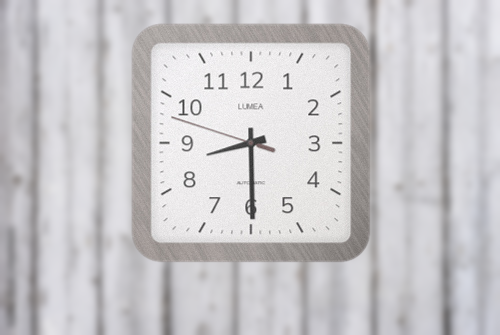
8:29:48
